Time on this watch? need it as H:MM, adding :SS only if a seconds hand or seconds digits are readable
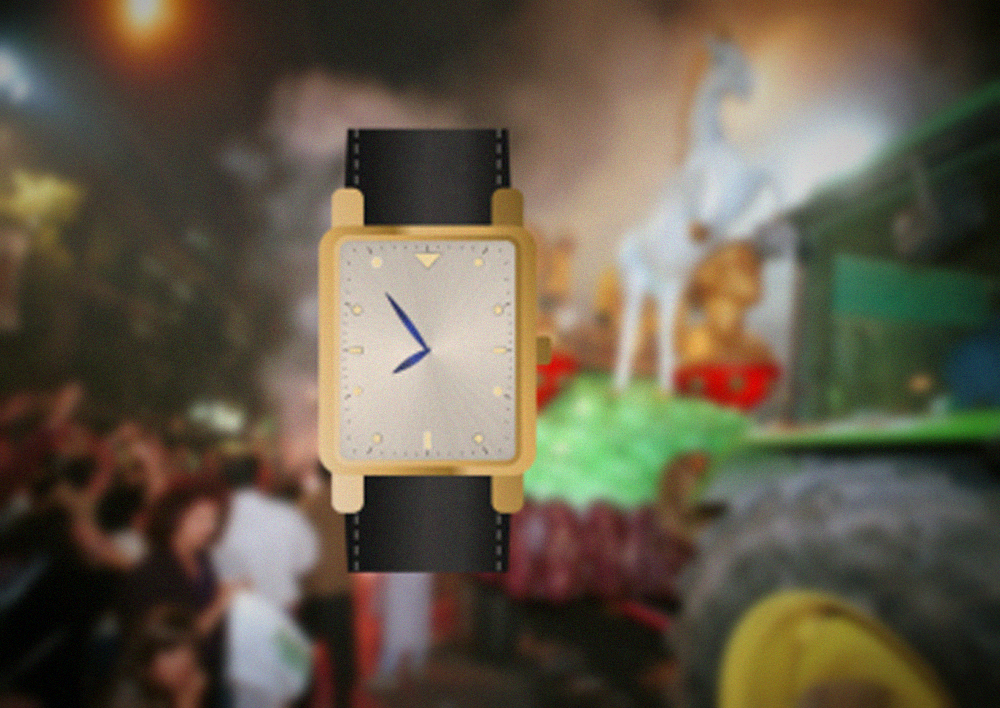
7:54
